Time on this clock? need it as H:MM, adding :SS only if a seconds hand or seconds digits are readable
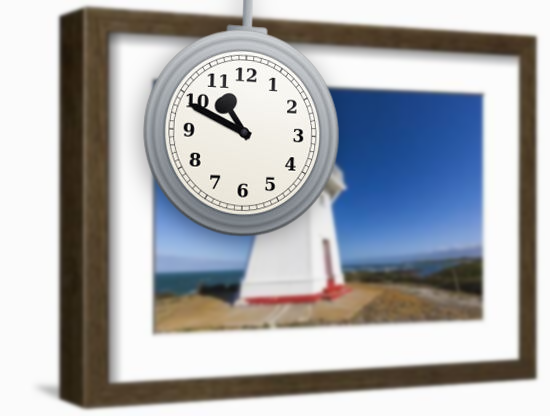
10:49
